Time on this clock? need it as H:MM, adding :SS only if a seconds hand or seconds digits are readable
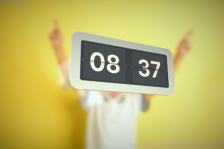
8:37
